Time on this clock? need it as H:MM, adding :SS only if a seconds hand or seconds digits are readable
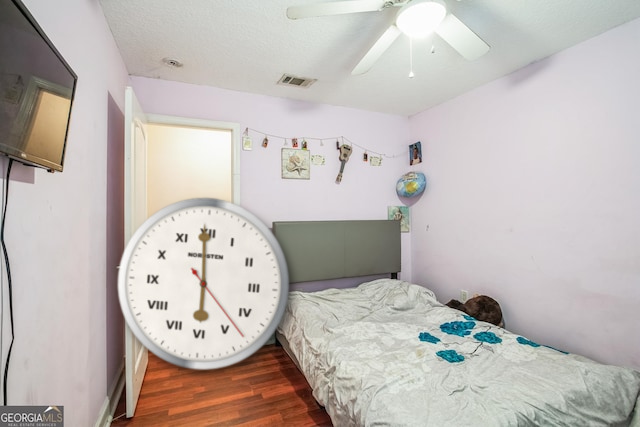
5:59:23
